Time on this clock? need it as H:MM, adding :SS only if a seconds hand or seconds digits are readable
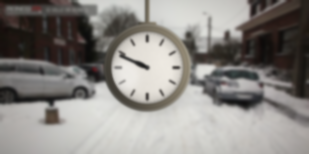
9:49
